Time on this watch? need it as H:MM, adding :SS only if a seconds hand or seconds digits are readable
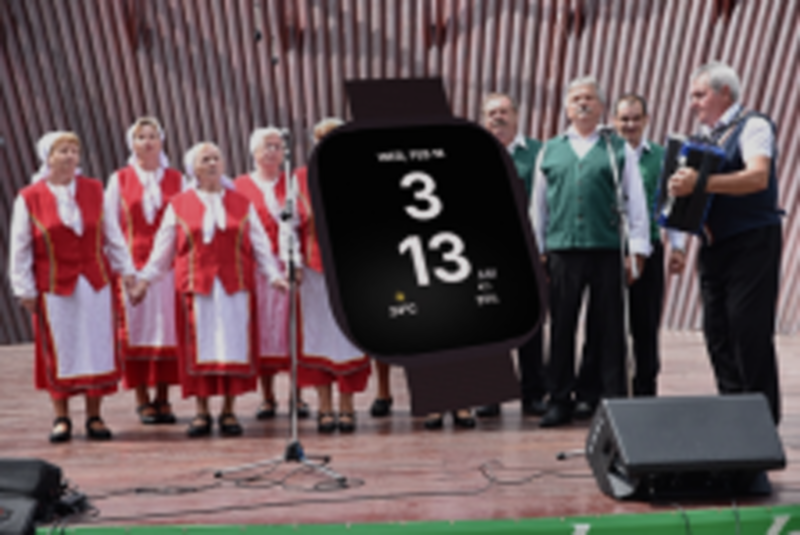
3:13
